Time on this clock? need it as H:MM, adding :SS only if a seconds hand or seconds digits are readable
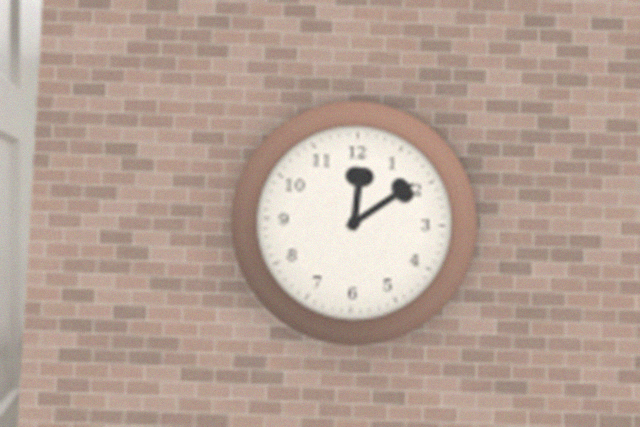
12:09
